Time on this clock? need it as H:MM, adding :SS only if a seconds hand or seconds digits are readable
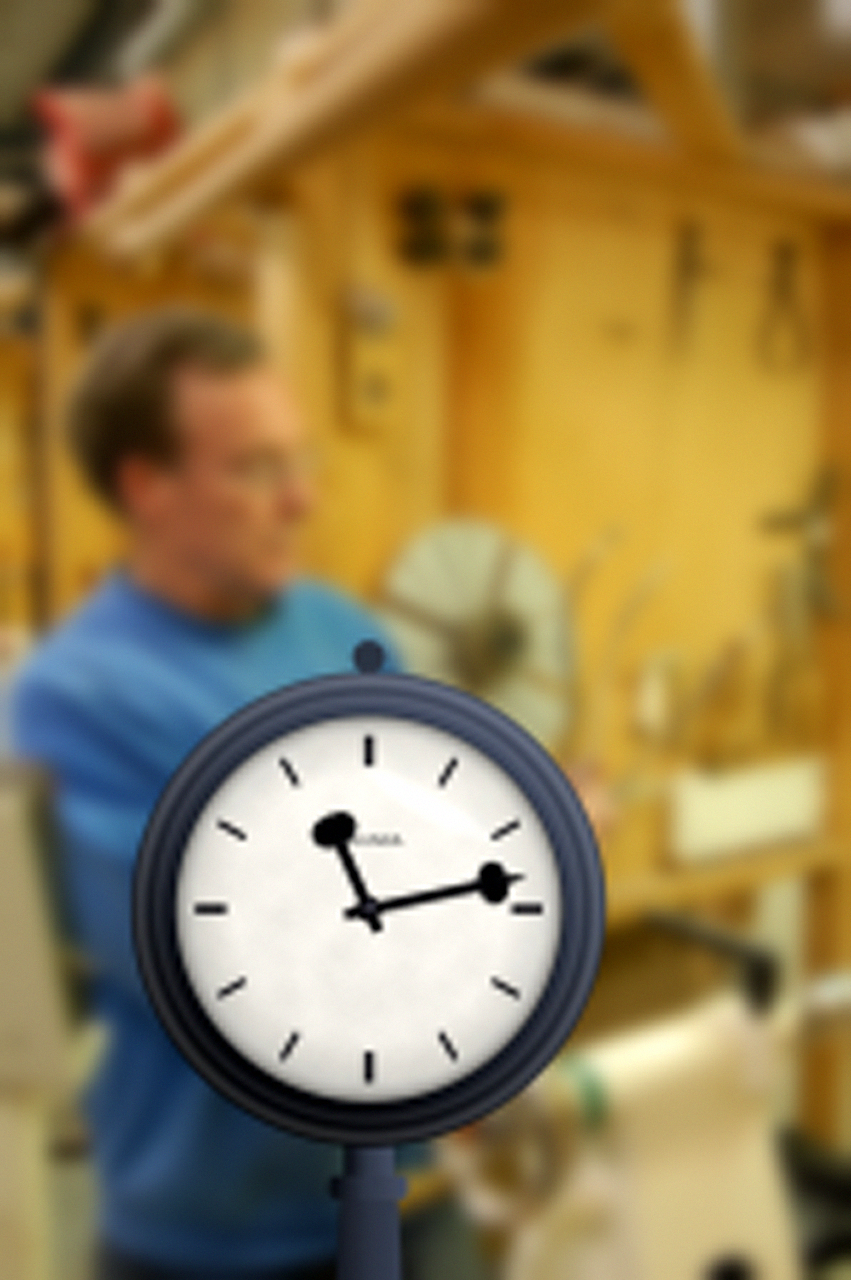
11:13
